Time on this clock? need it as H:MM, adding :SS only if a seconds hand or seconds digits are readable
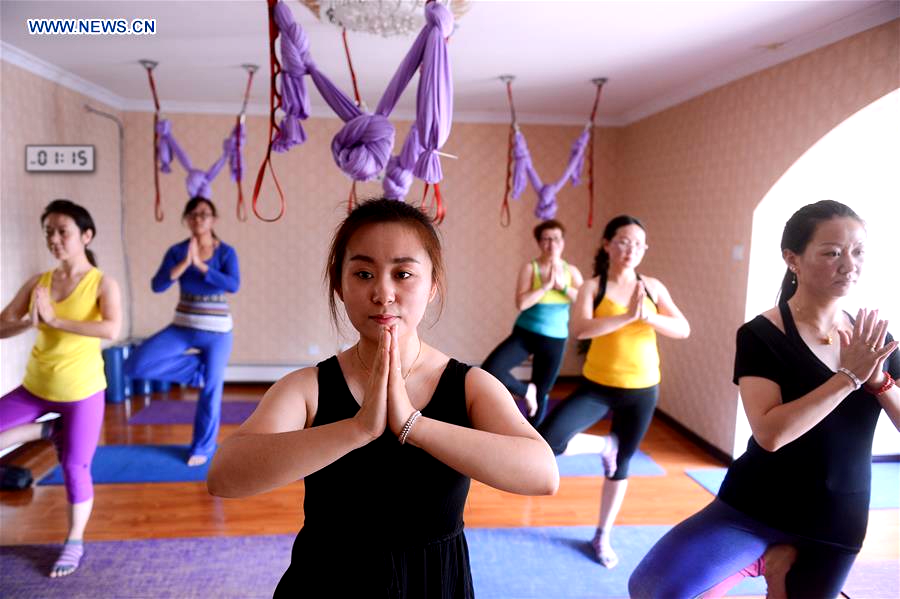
1:15
